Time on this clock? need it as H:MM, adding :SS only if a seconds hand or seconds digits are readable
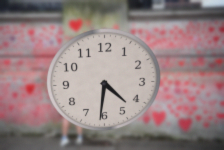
4:31
